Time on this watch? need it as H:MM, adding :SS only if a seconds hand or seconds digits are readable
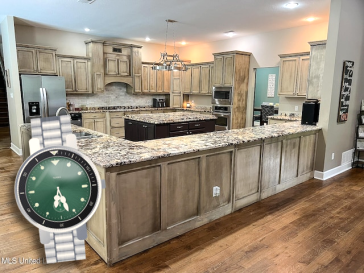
6:27
